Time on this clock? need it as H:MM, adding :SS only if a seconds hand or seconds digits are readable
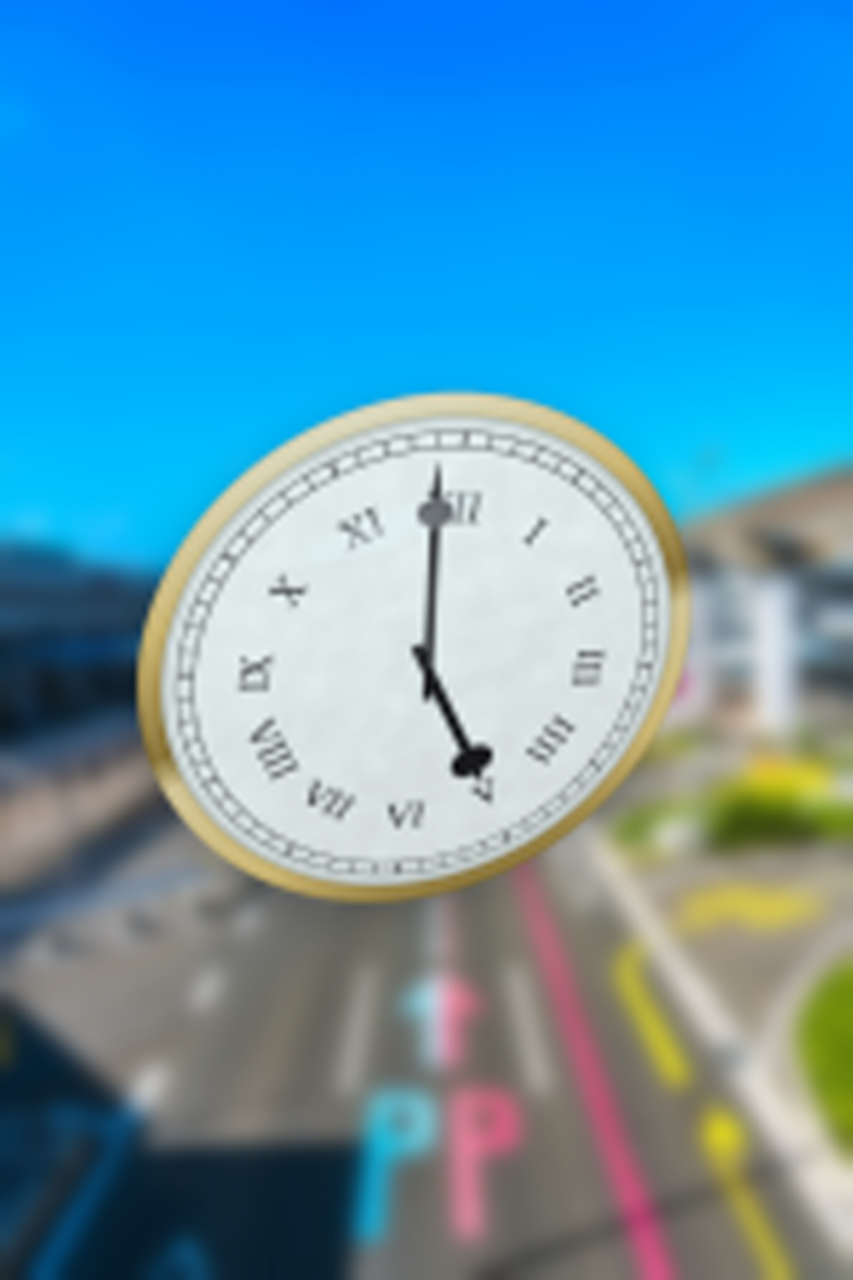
4:59
